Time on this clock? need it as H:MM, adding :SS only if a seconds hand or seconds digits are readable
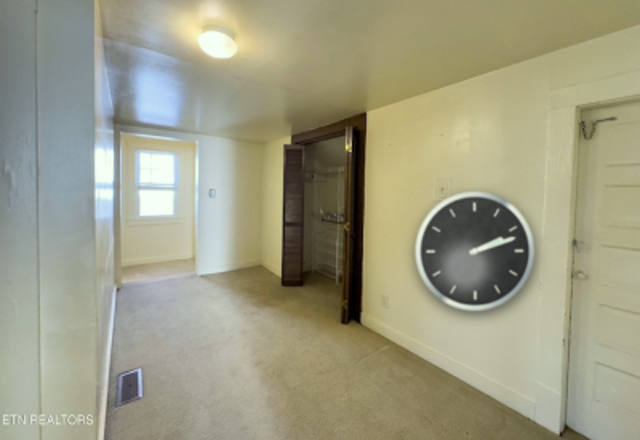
2:12
